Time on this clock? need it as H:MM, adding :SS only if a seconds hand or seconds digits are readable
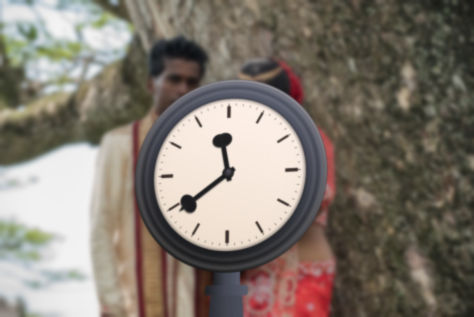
11:39
